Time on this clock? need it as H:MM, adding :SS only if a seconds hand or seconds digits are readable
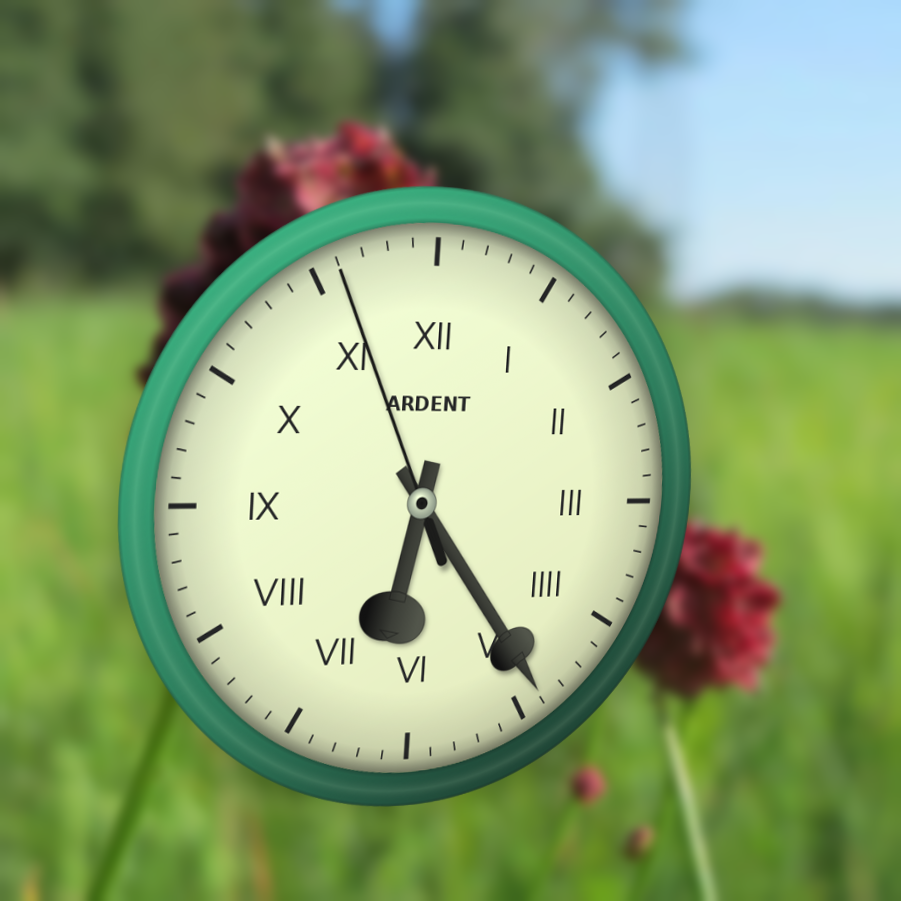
6:23:56
